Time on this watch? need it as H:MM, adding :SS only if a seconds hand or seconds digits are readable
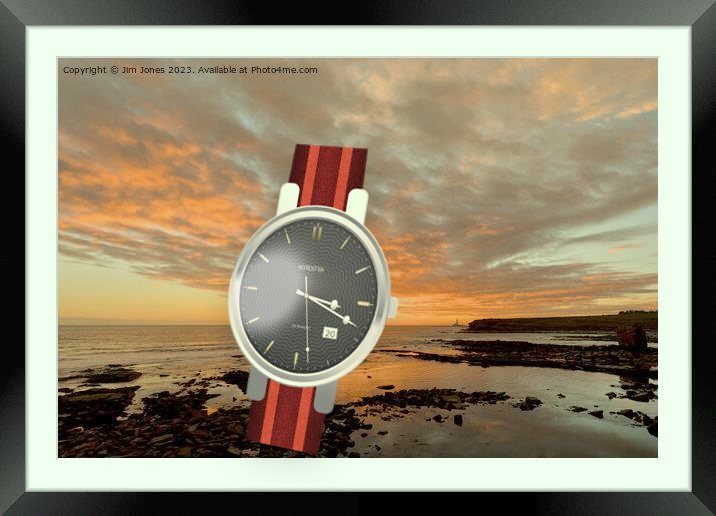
3:18:28
